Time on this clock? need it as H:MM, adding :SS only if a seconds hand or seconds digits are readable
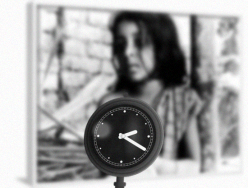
2:20
